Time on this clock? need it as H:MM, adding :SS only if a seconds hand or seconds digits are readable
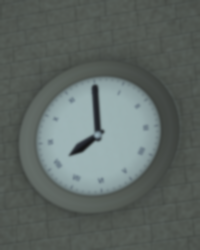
8:00
